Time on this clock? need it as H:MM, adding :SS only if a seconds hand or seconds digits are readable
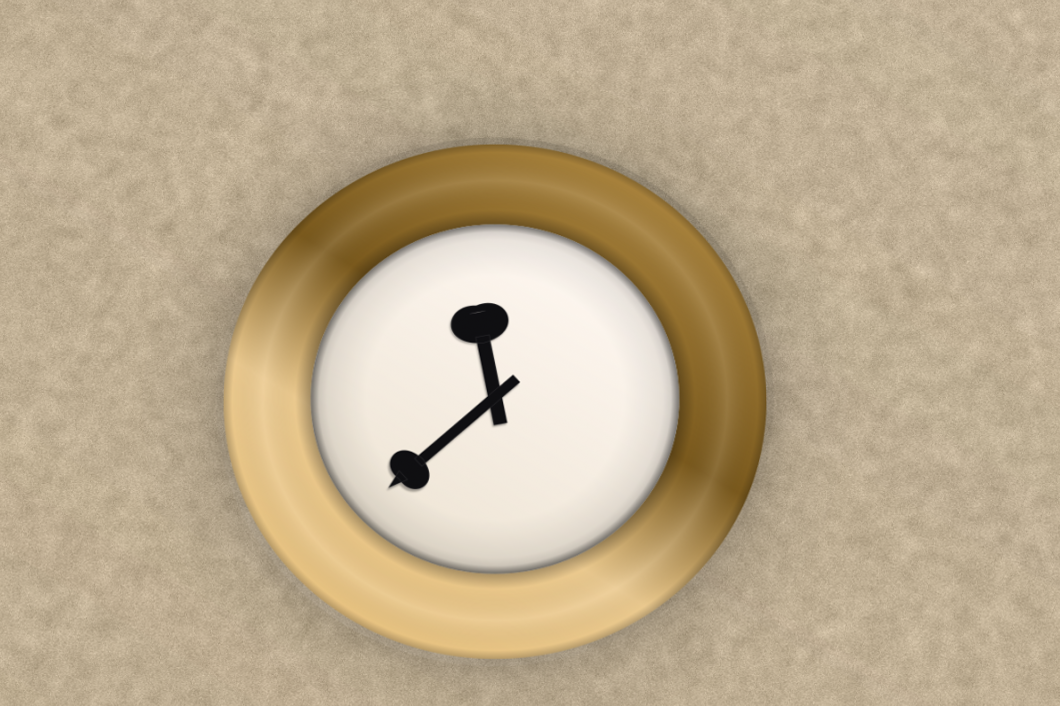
11:38
